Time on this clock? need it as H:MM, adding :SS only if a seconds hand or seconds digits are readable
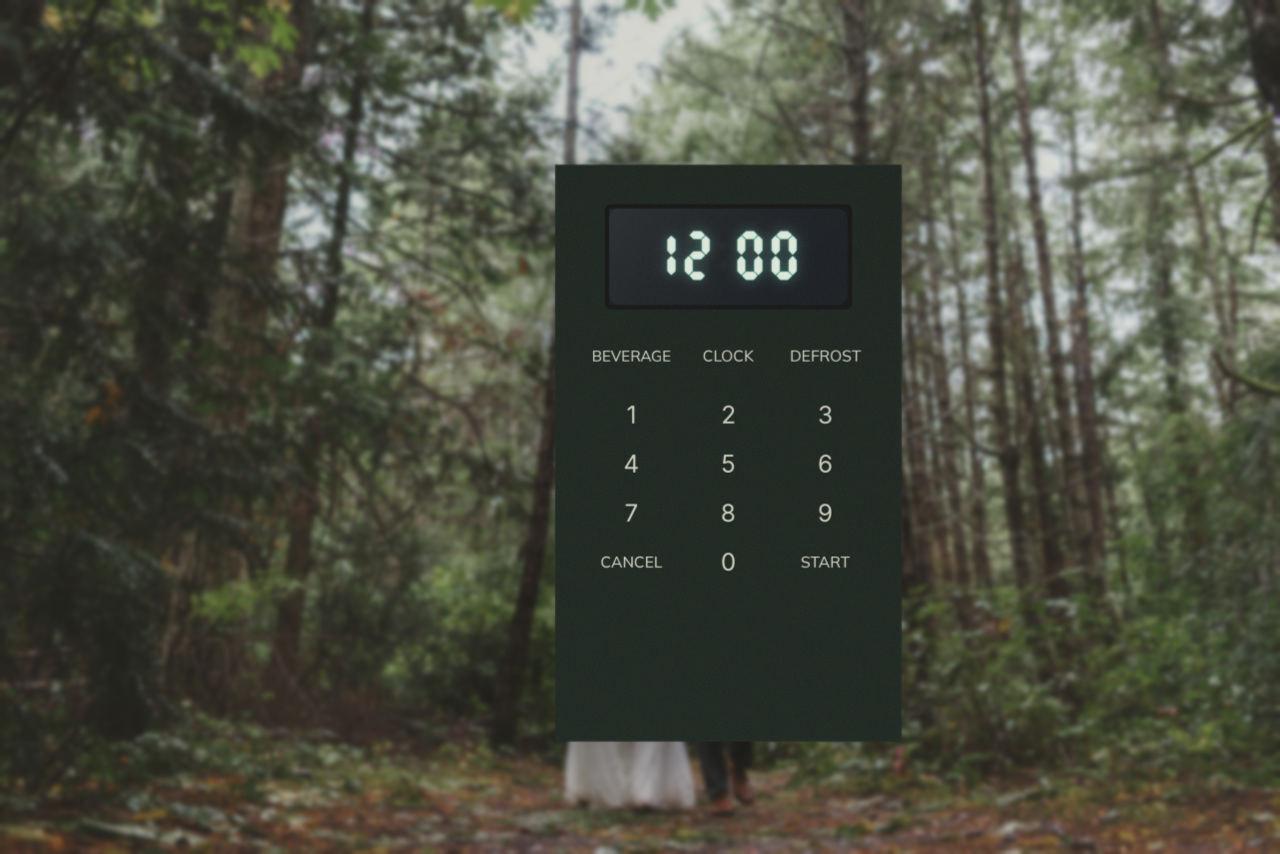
12:00
